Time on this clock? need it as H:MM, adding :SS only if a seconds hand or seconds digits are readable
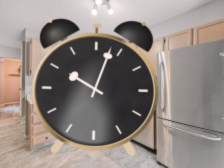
10:03
